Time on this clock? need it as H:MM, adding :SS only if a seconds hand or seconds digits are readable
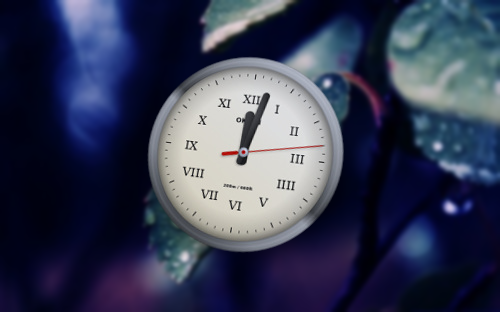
12:02:13
